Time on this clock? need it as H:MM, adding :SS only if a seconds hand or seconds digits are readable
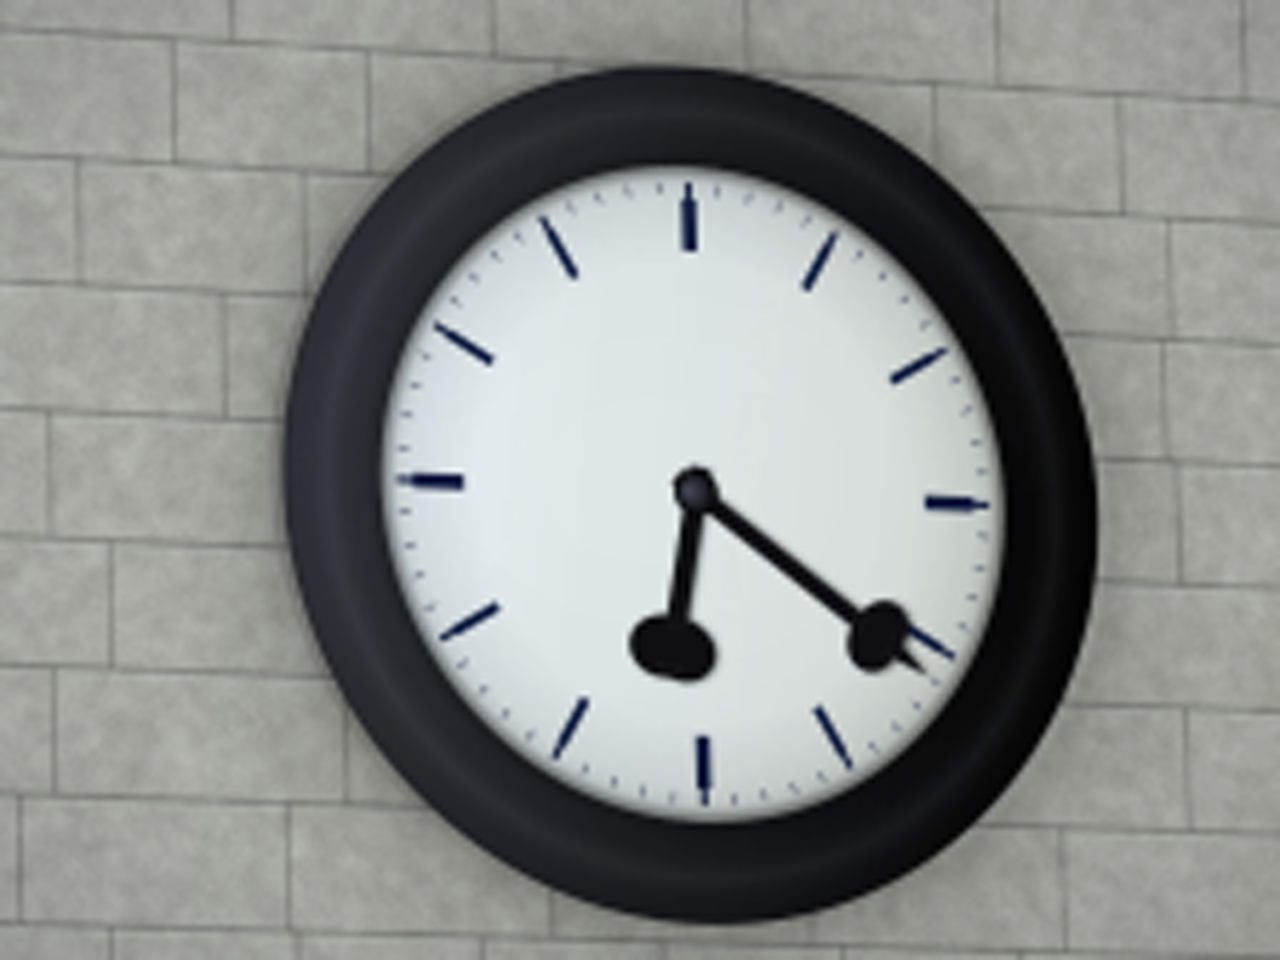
6:21
